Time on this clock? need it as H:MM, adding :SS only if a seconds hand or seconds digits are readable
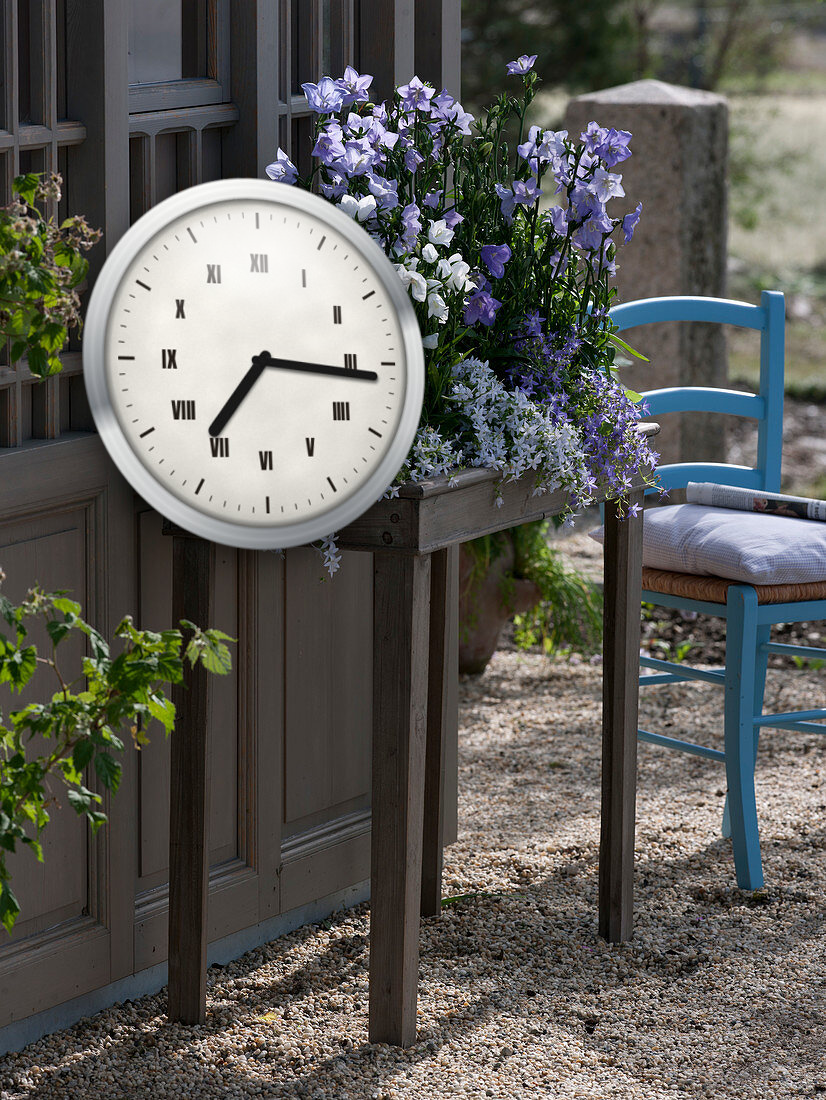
7:16
